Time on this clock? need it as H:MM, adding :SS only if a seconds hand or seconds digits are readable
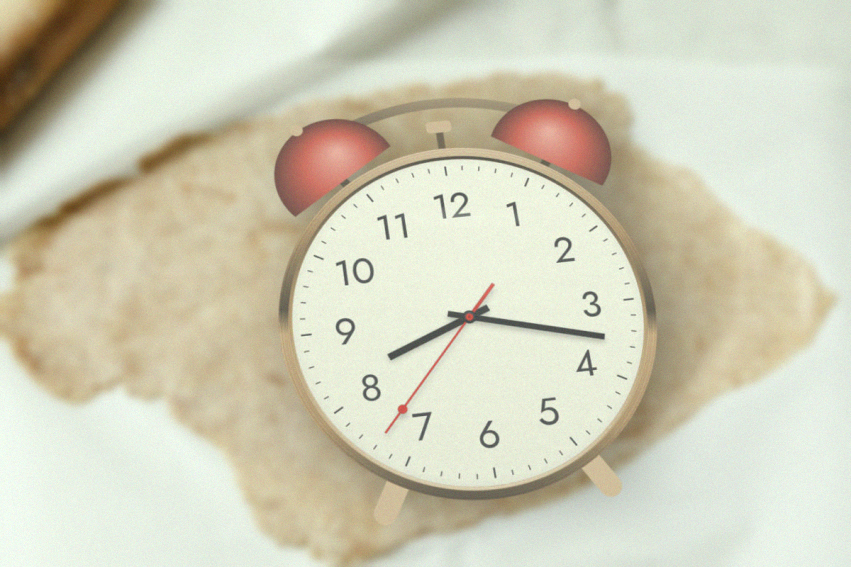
8:17:37
